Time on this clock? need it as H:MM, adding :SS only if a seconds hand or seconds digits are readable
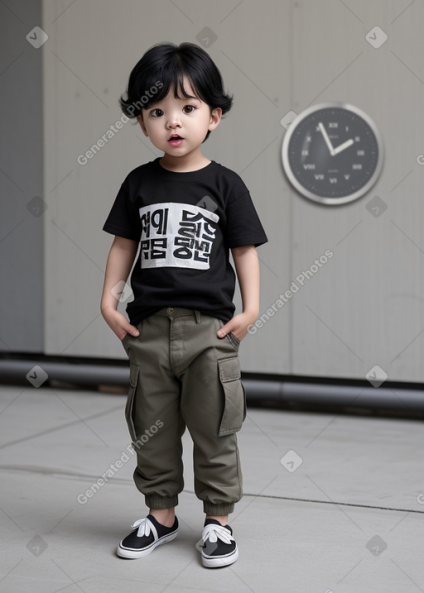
1:56
